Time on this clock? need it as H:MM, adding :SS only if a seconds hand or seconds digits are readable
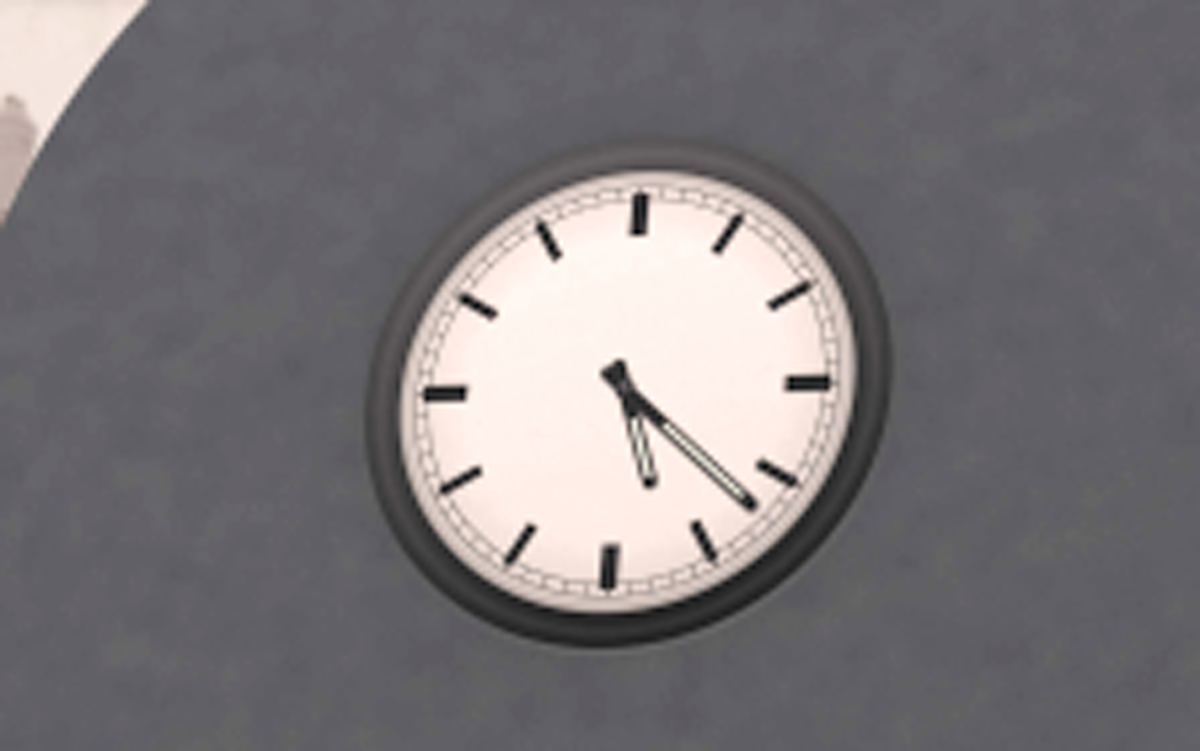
5:22
